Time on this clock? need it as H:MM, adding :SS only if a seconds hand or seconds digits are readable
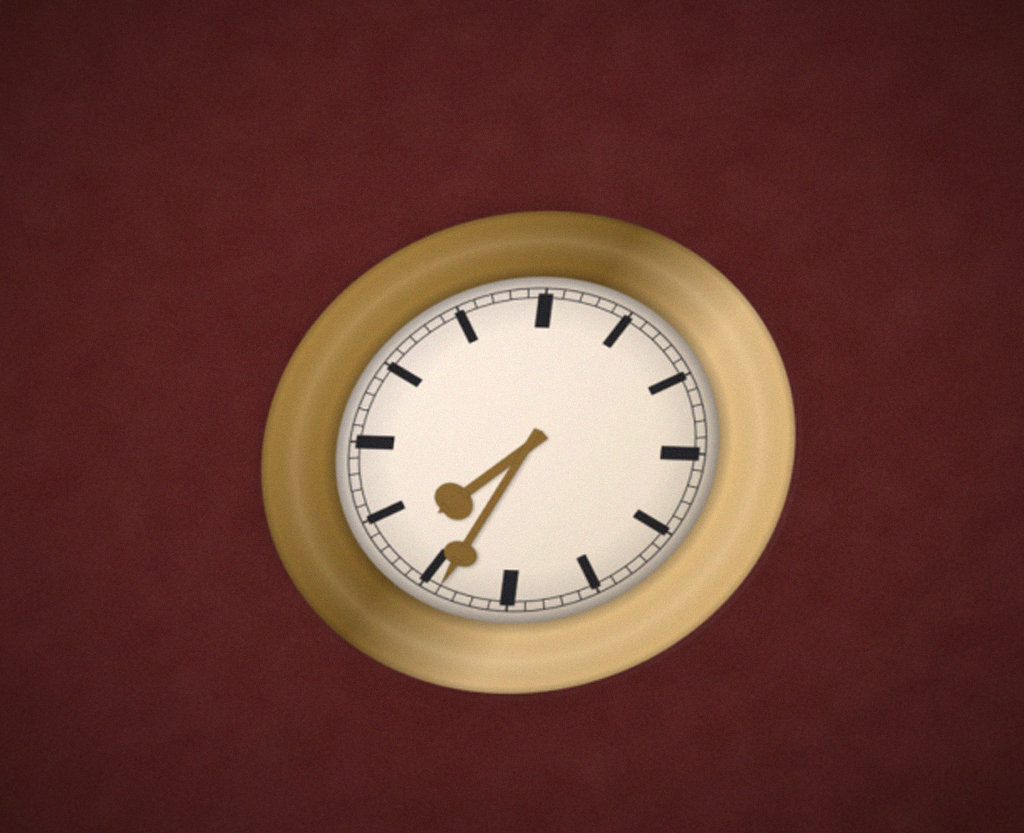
7:34
